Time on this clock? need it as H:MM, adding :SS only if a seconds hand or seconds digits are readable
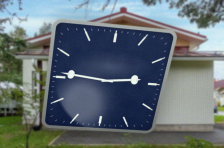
2:46
